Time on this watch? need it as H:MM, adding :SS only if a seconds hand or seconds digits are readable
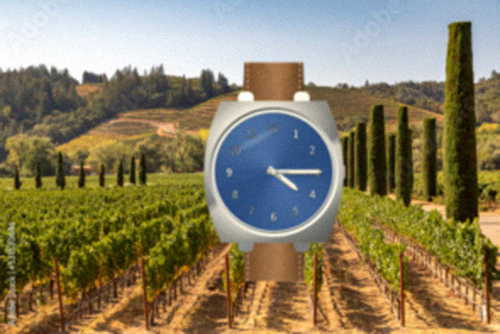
4:15
